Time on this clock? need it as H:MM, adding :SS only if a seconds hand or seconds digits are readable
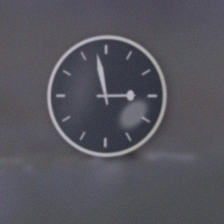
2:58
